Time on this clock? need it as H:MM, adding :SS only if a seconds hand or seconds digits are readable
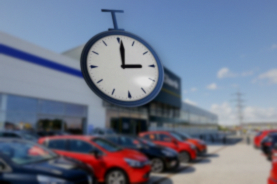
3:01
